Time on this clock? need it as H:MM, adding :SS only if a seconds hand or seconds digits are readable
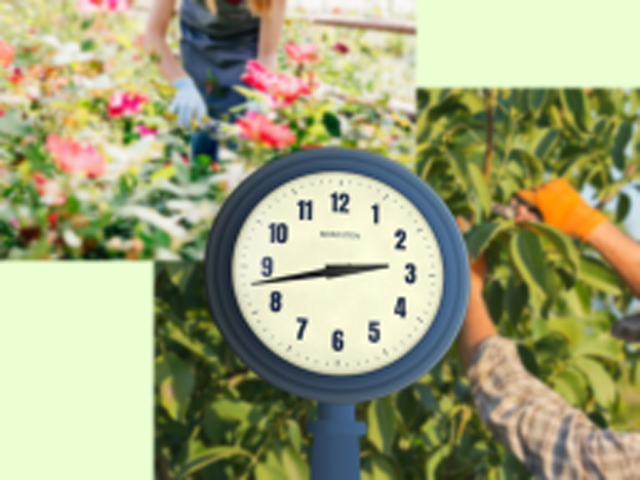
2:43
